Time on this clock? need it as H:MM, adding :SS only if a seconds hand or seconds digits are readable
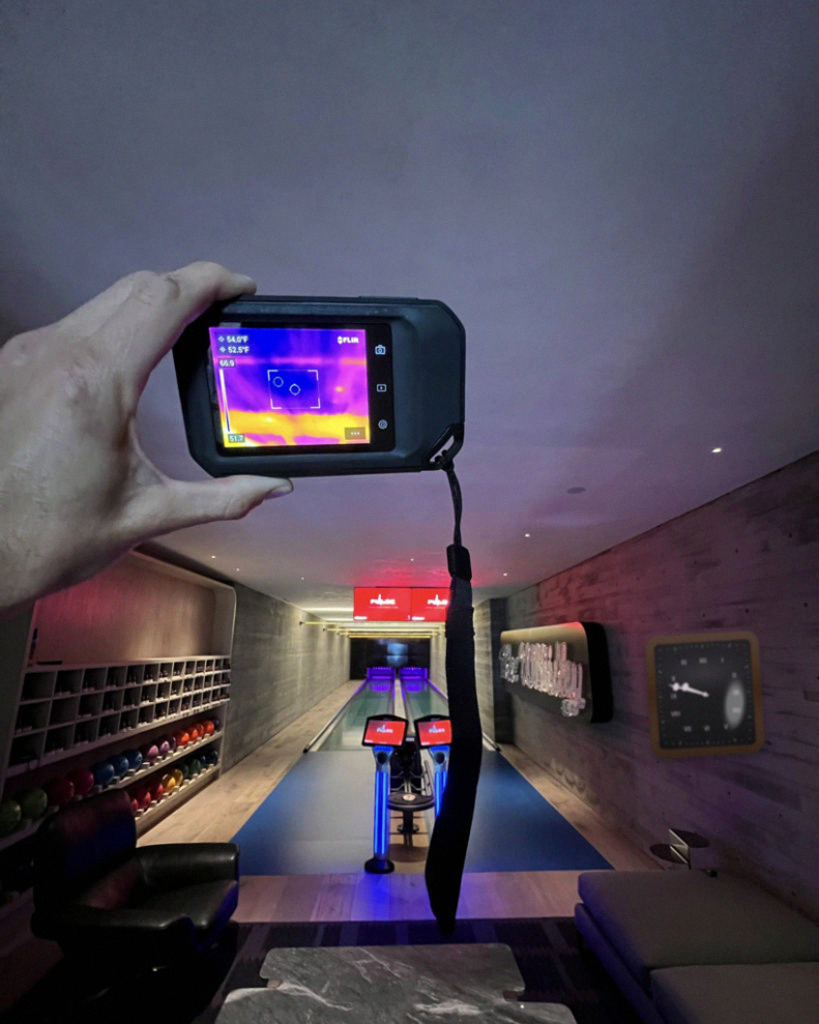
9:48
